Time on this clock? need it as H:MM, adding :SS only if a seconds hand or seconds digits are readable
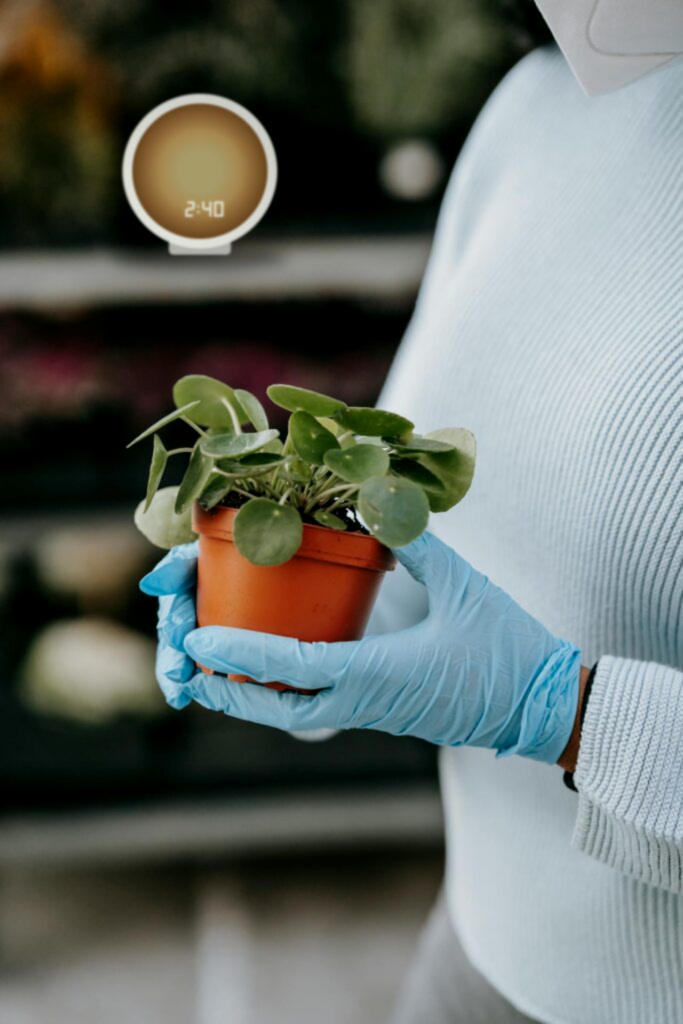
2:40
